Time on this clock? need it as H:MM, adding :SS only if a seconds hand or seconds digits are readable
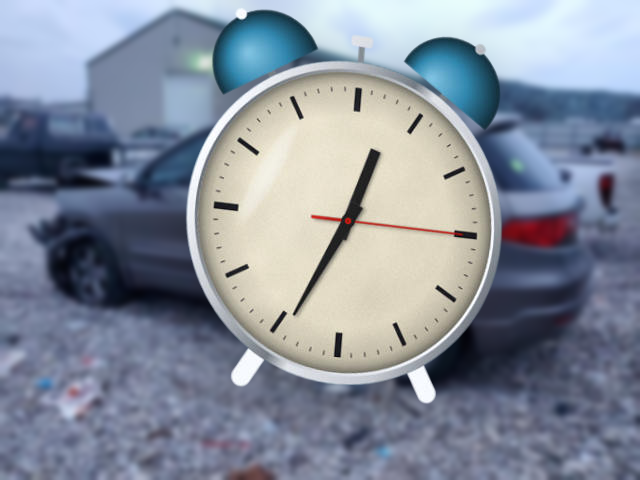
12:34:15
